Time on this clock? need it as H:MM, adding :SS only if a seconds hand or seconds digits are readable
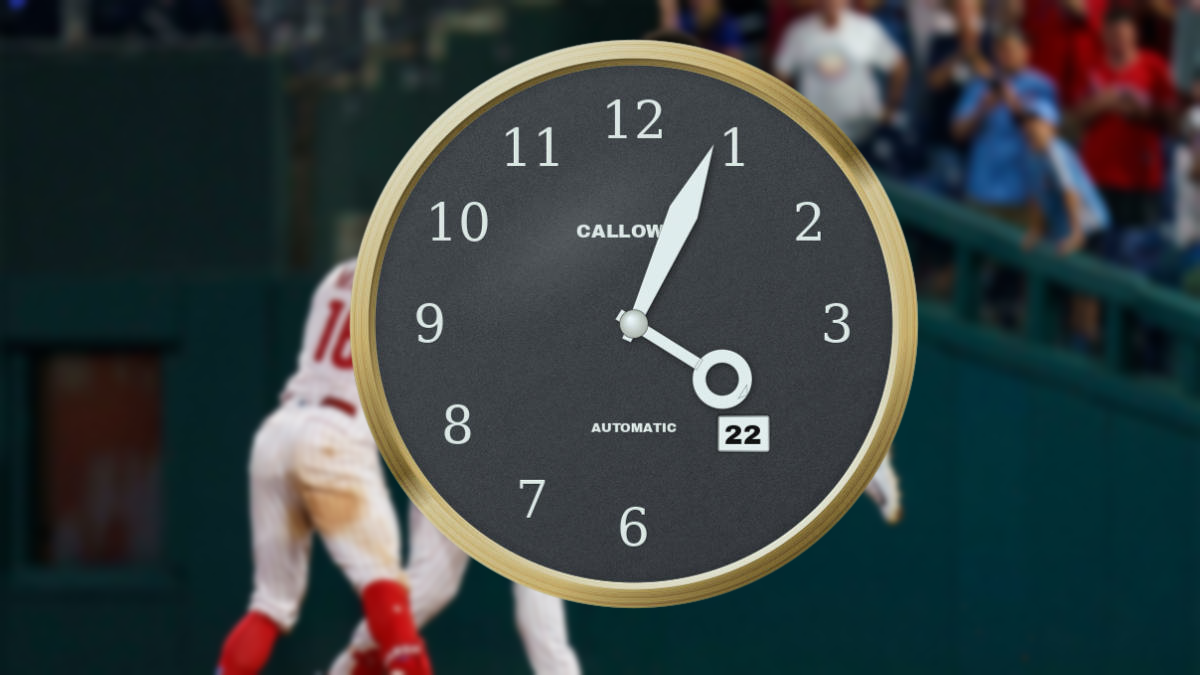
4:04
